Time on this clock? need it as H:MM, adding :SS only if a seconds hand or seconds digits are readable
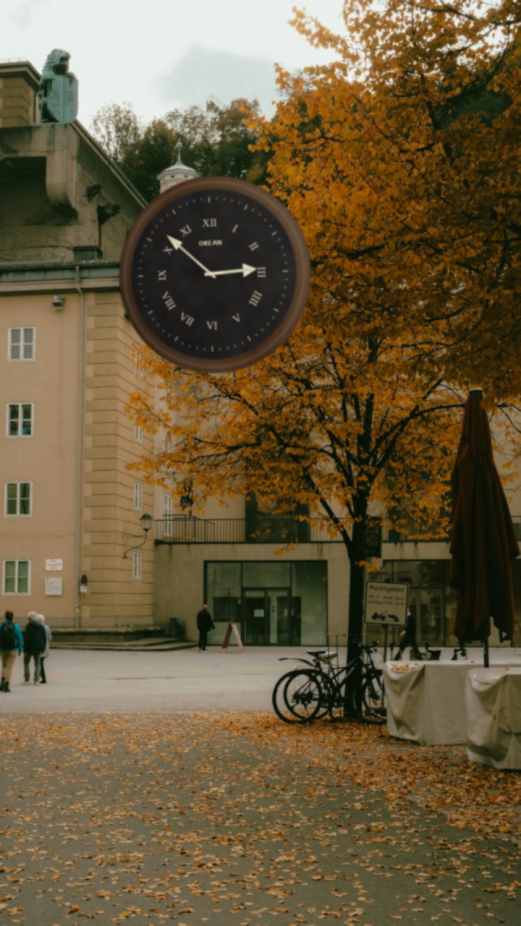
2:52
